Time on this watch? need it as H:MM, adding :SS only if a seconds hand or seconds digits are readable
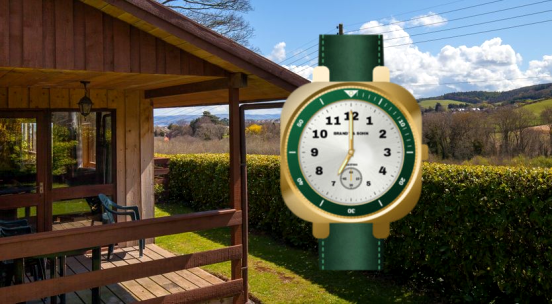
7:00
